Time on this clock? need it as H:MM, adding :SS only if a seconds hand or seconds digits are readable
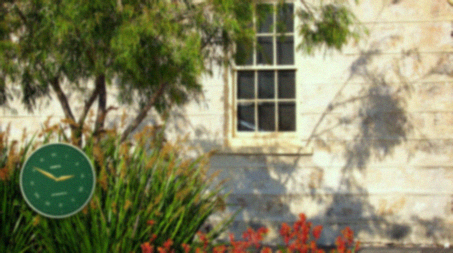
2:51
